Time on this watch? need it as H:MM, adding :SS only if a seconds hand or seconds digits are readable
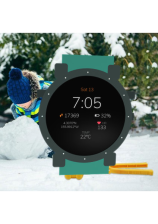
7:05
